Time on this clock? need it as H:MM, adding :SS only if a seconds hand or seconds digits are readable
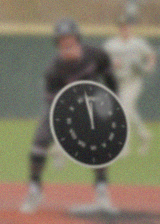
11:58
